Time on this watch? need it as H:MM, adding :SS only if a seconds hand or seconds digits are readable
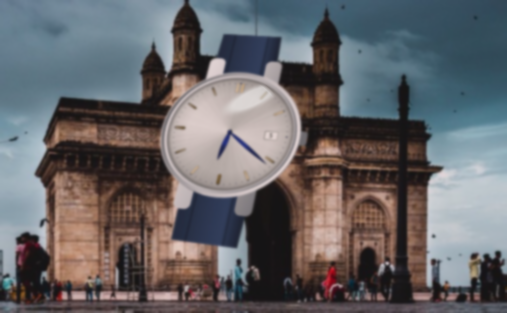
6:21
